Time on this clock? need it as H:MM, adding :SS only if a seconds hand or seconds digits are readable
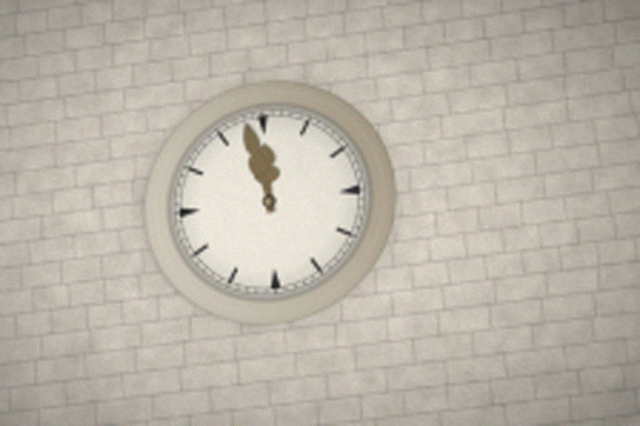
11:58
